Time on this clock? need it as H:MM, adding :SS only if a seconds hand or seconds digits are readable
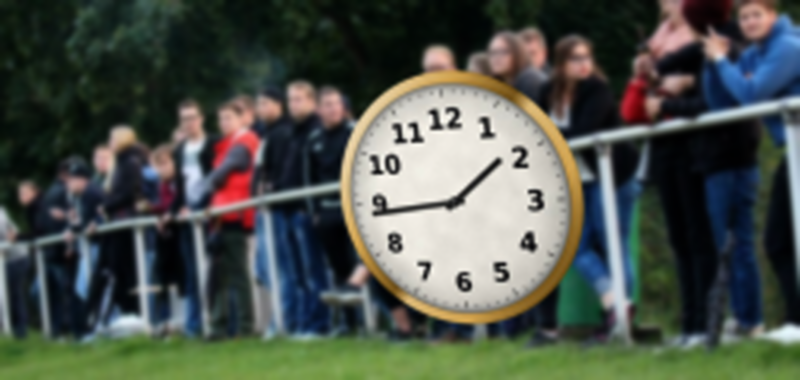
1:44
